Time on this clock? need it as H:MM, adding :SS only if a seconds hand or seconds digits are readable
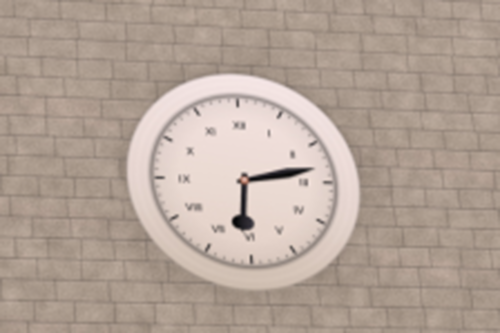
6:13
